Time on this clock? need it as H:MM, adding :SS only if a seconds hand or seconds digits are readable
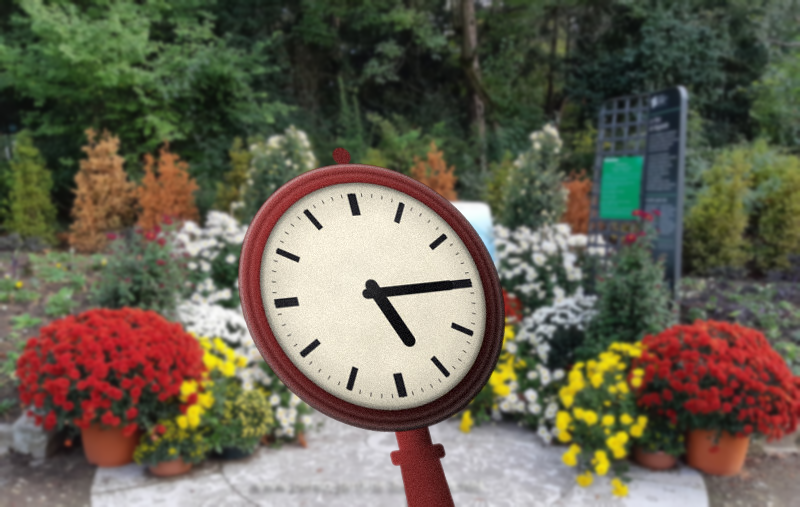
5:15
